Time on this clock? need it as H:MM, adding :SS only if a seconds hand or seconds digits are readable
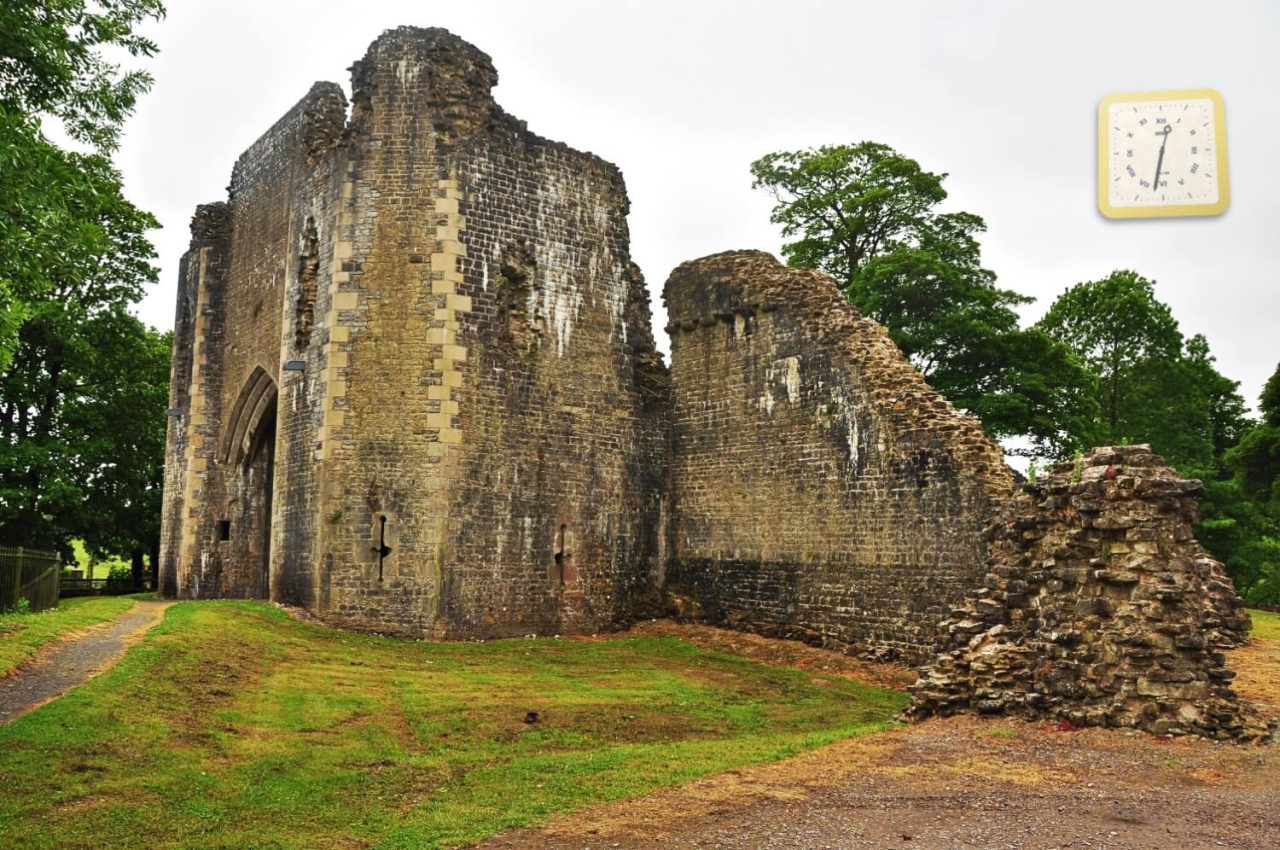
12:32
